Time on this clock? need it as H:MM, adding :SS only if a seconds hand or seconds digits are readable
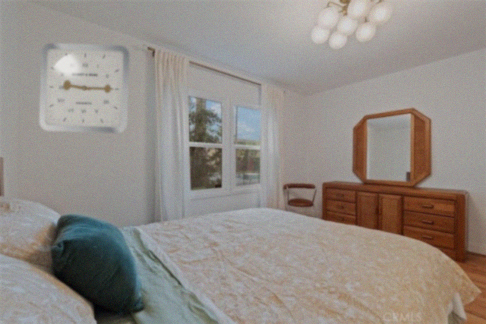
9:15
